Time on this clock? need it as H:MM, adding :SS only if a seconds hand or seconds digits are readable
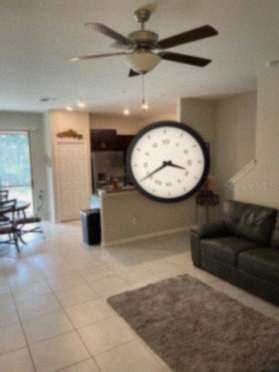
3:40
